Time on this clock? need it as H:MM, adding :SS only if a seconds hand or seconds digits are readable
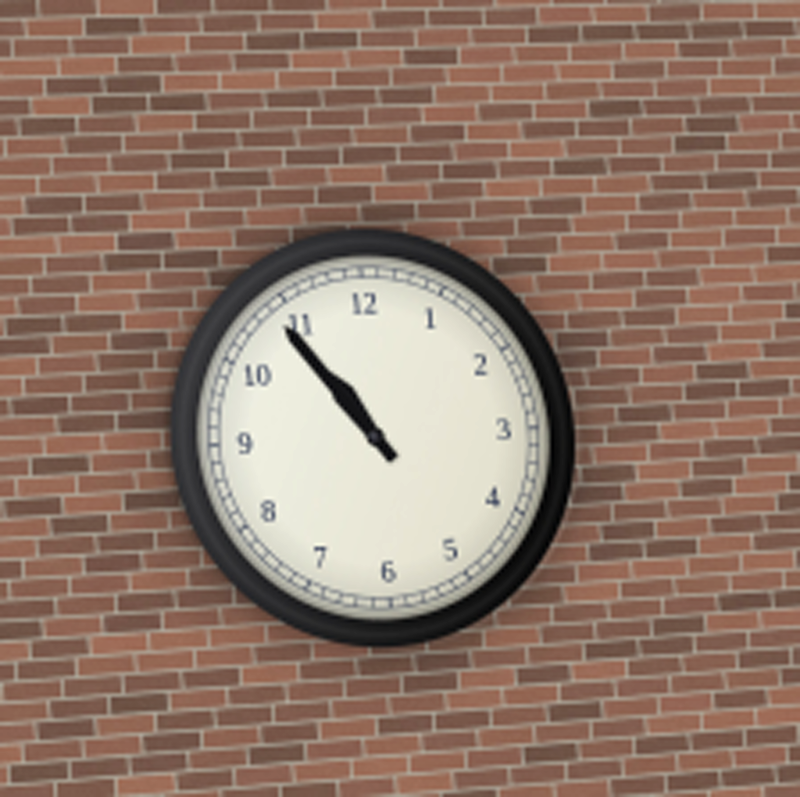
10:54
